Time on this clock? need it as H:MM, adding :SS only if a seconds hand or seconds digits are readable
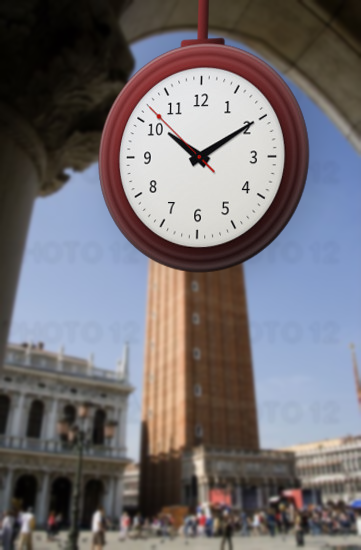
10:09:52
